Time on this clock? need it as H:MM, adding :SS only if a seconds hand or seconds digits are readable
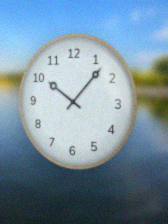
10:07
